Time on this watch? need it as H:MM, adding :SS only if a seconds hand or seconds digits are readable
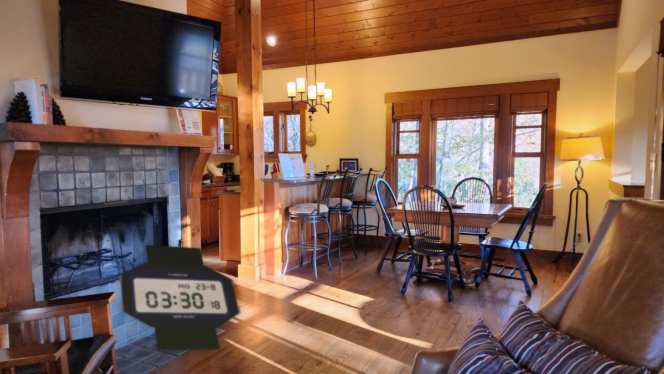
3:30
